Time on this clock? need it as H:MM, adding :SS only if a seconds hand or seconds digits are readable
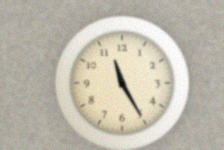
11:25
